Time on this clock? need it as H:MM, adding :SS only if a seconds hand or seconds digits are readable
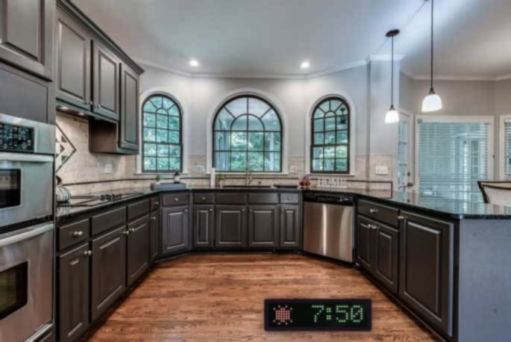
7:50
